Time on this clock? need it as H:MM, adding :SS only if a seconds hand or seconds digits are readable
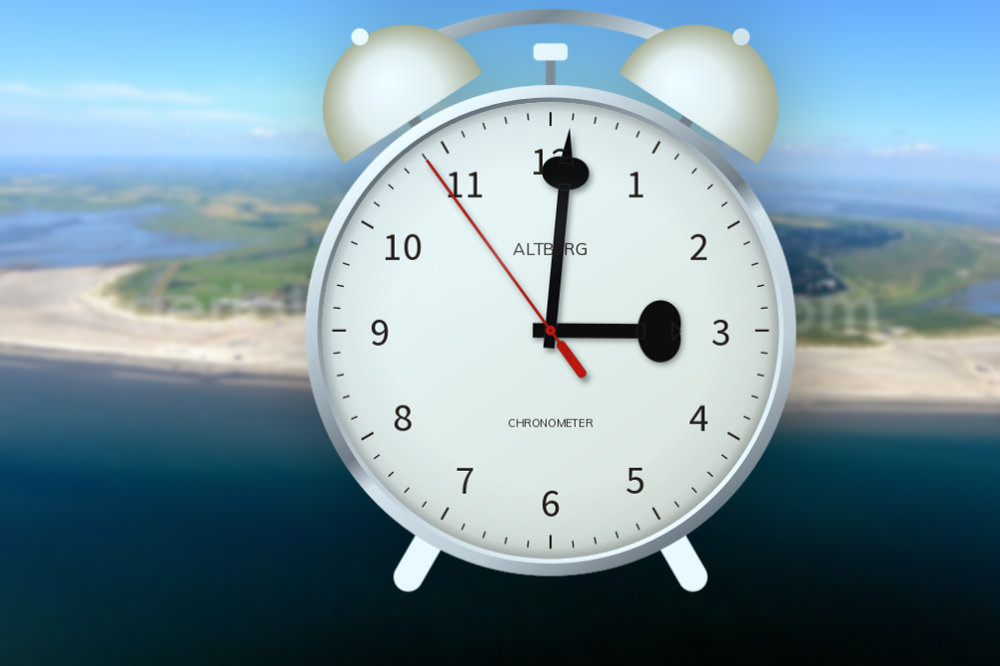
3:00:54
